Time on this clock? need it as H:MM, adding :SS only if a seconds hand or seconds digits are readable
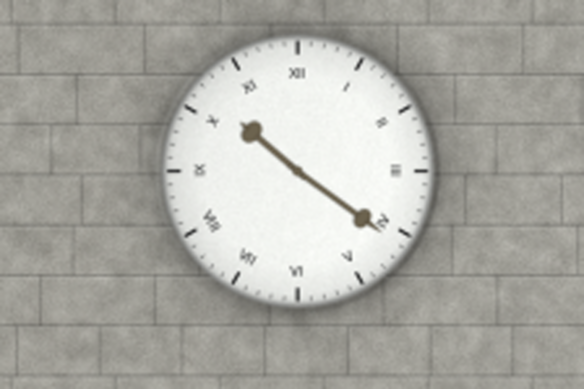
10:21
